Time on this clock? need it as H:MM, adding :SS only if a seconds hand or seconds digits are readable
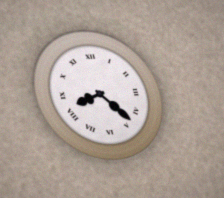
8:23
